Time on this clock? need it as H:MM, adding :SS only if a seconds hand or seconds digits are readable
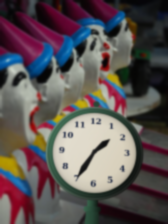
1:35
